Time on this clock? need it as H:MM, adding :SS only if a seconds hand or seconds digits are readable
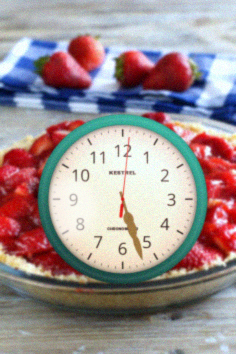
5:27:01
